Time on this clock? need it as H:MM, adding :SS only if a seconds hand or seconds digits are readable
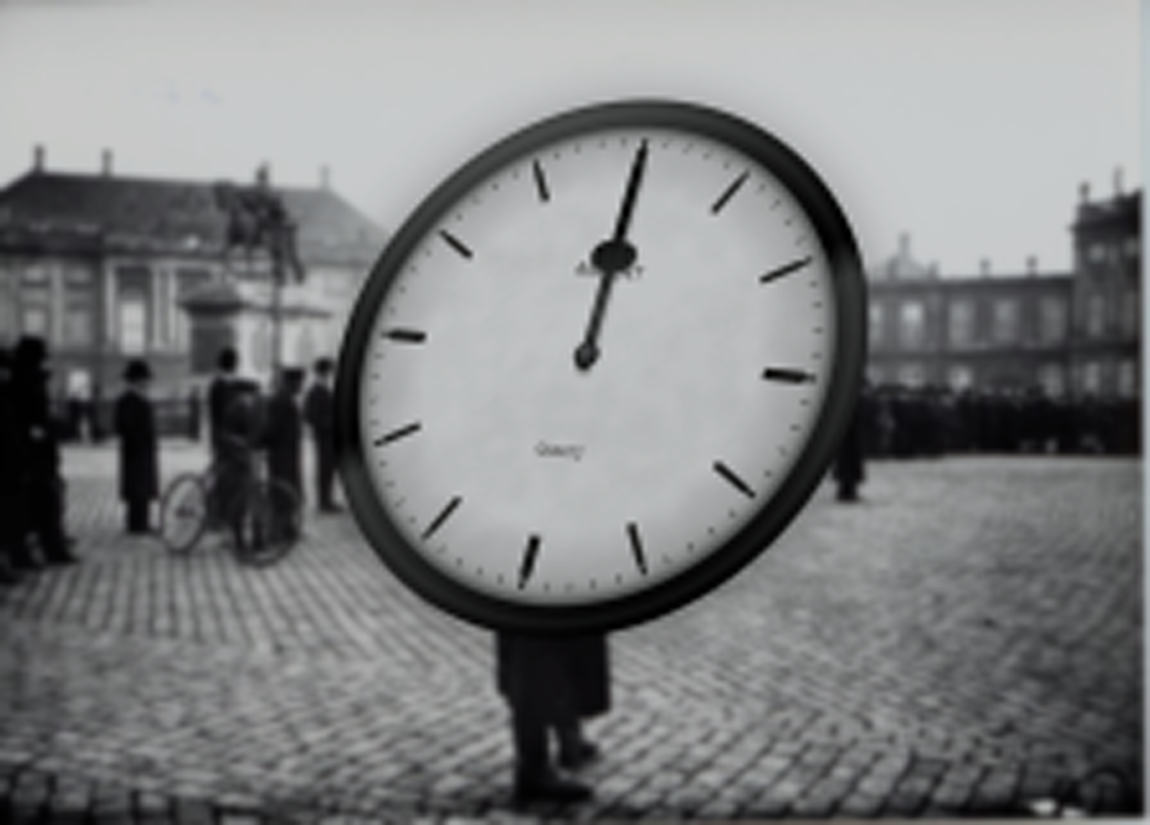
12:00
